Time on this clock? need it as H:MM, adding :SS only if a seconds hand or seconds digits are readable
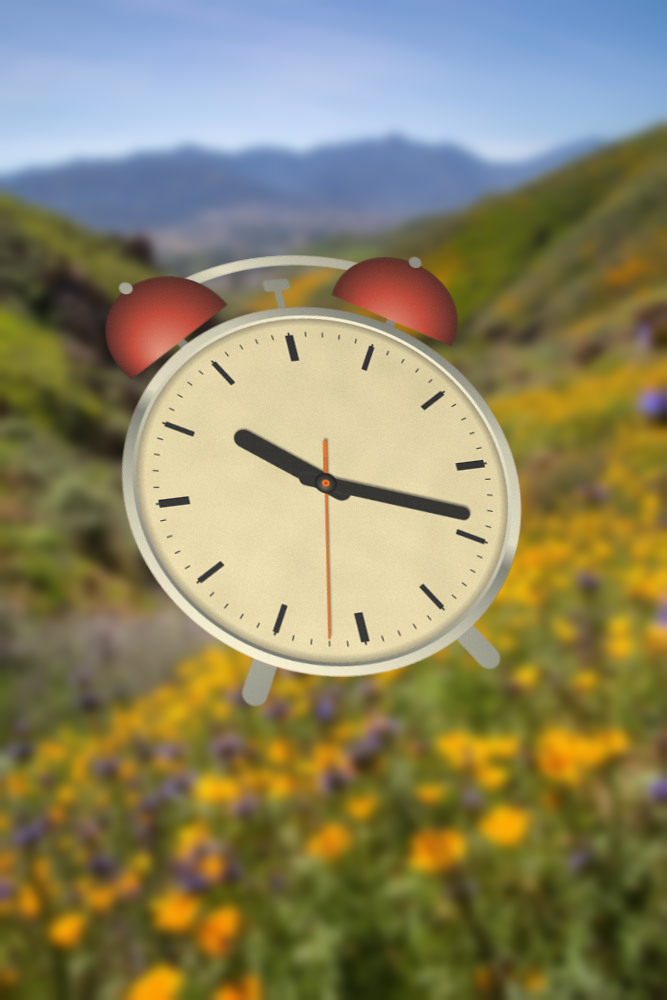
10:18:32
